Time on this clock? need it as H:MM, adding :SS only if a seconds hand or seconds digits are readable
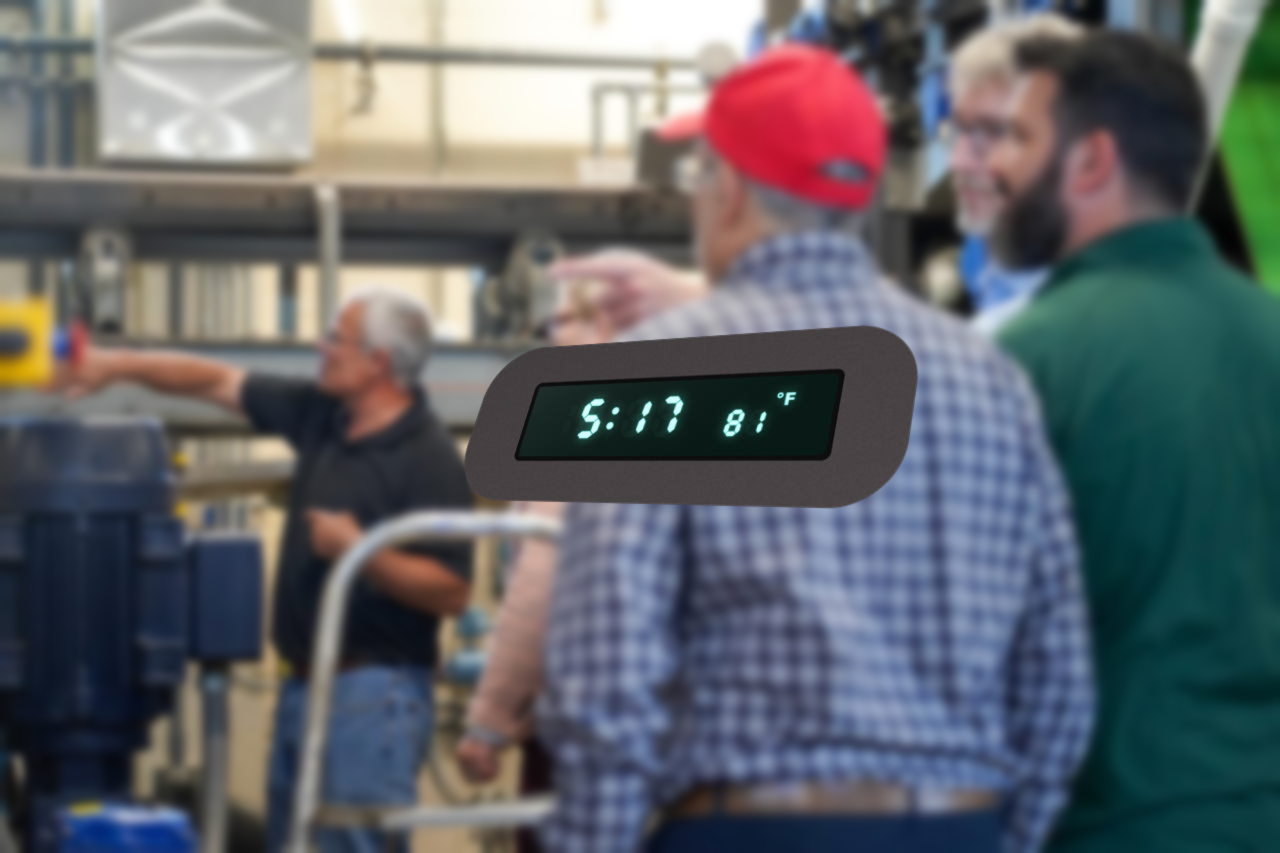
5:17
